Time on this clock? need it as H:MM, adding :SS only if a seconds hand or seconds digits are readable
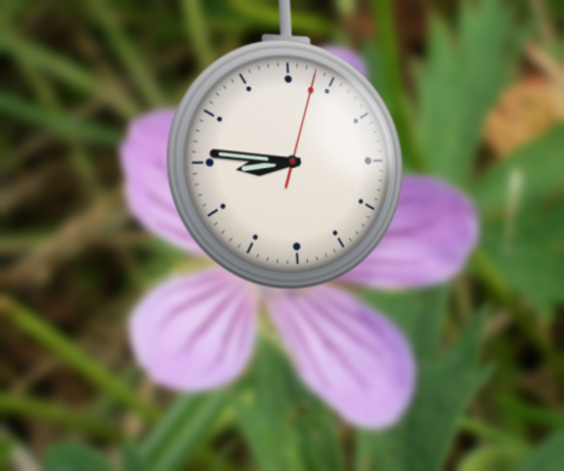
8:46:03
